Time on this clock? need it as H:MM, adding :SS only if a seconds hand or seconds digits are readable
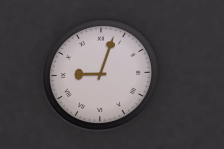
9:03
